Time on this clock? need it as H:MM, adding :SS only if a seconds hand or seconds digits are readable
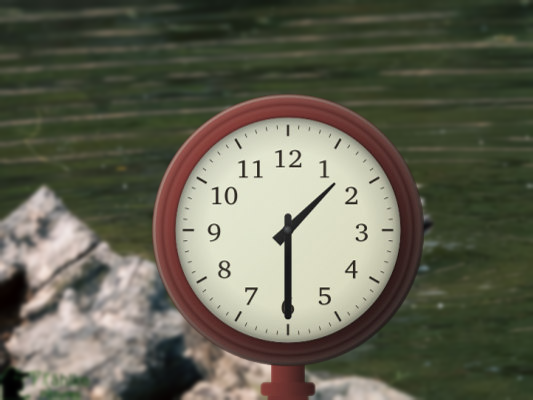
1:30
